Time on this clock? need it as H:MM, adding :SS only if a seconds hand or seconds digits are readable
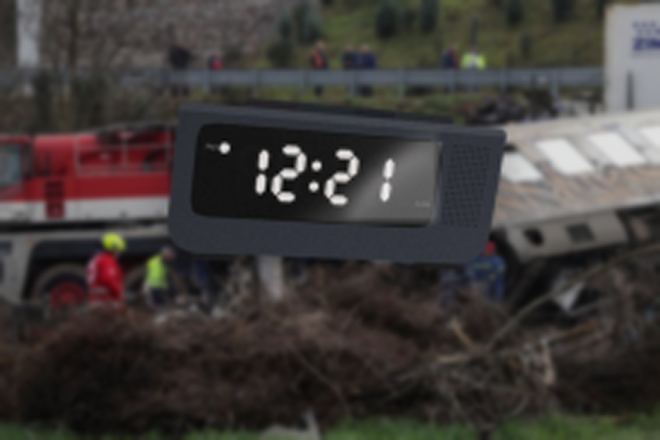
12:21
